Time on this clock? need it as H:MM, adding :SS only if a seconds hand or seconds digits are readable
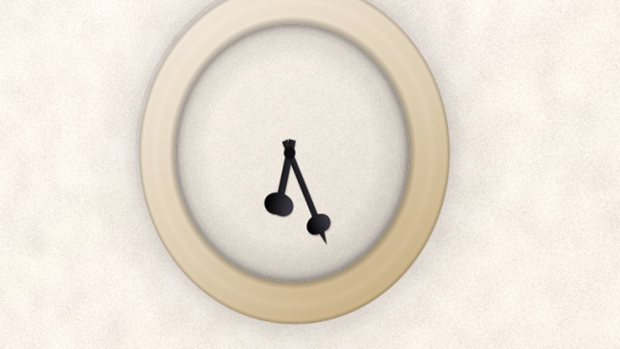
6:26
